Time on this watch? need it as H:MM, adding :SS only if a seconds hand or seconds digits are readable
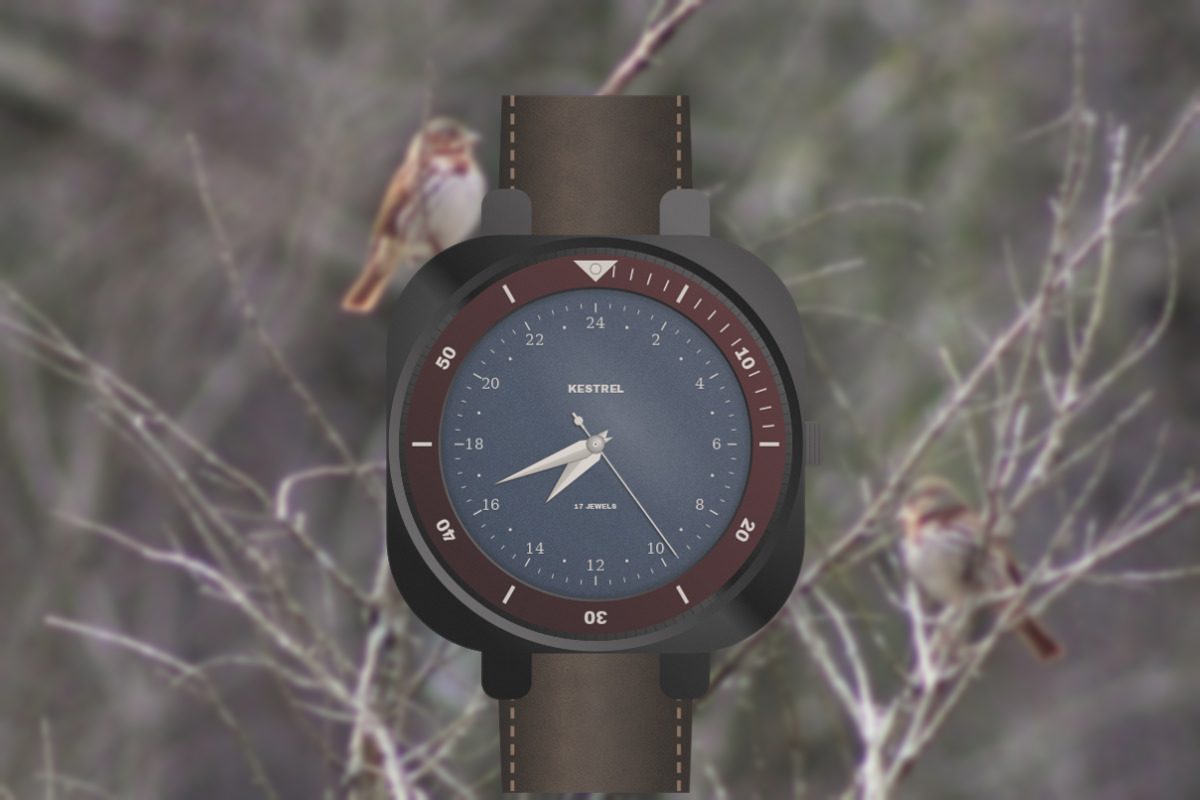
14:41:24
